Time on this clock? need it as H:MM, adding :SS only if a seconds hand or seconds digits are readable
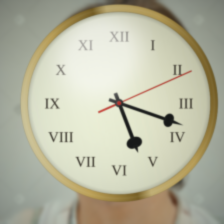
5:18:11
